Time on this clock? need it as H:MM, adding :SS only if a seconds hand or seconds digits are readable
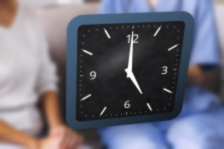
5:00
